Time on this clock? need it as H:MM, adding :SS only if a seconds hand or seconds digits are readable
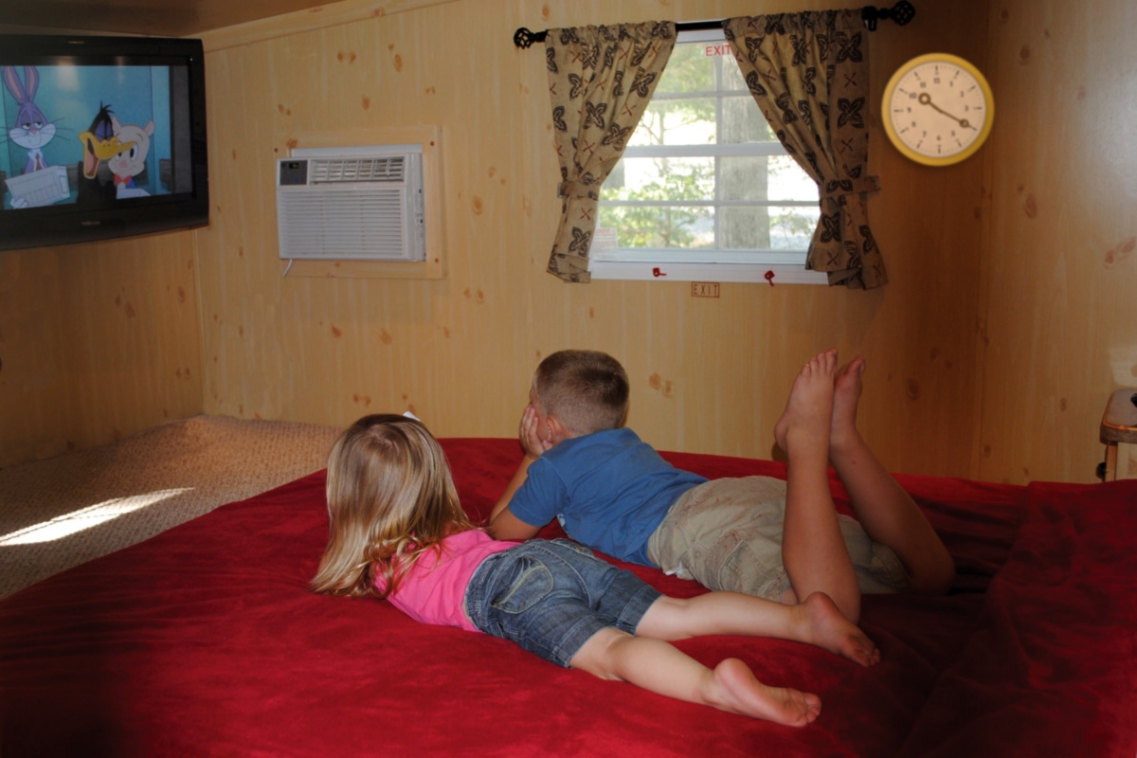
10:20
